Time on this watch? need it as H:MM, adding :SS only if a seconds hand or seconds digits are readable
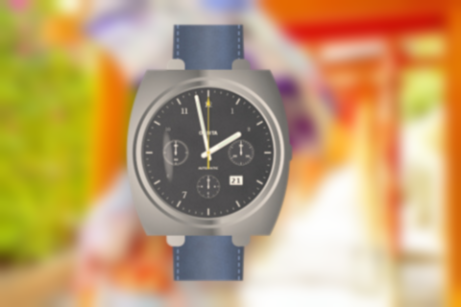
1:58
